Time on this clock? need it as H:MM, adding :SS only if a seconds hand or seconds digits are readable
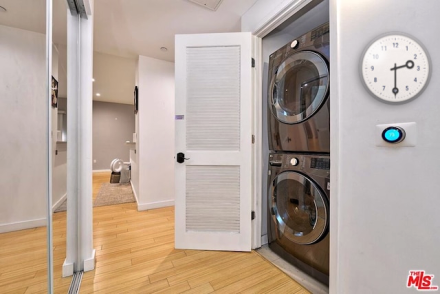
2:30
